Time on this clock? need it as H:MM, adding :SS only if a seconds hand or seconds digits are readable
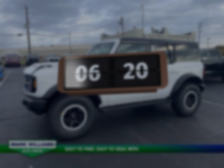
6:20
